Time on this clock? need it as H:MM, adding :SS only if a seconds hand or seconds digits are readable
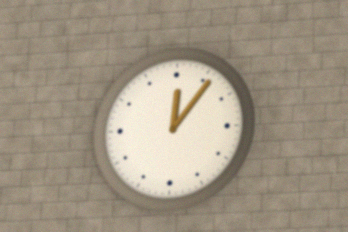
12:06
